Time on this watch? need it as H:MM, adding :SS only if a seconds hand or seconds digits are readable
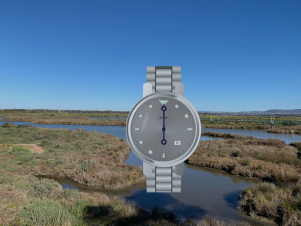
6:00
